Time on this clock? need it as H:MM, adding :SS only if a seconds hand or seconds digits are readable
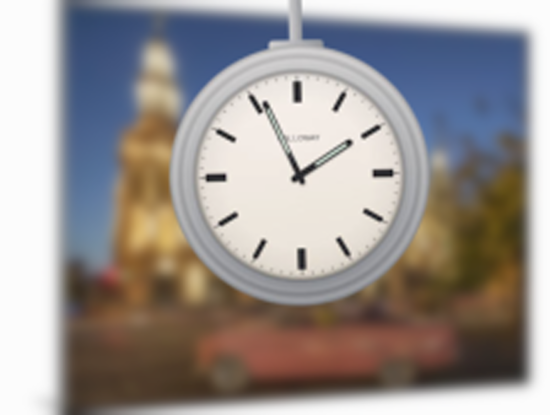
1:56
